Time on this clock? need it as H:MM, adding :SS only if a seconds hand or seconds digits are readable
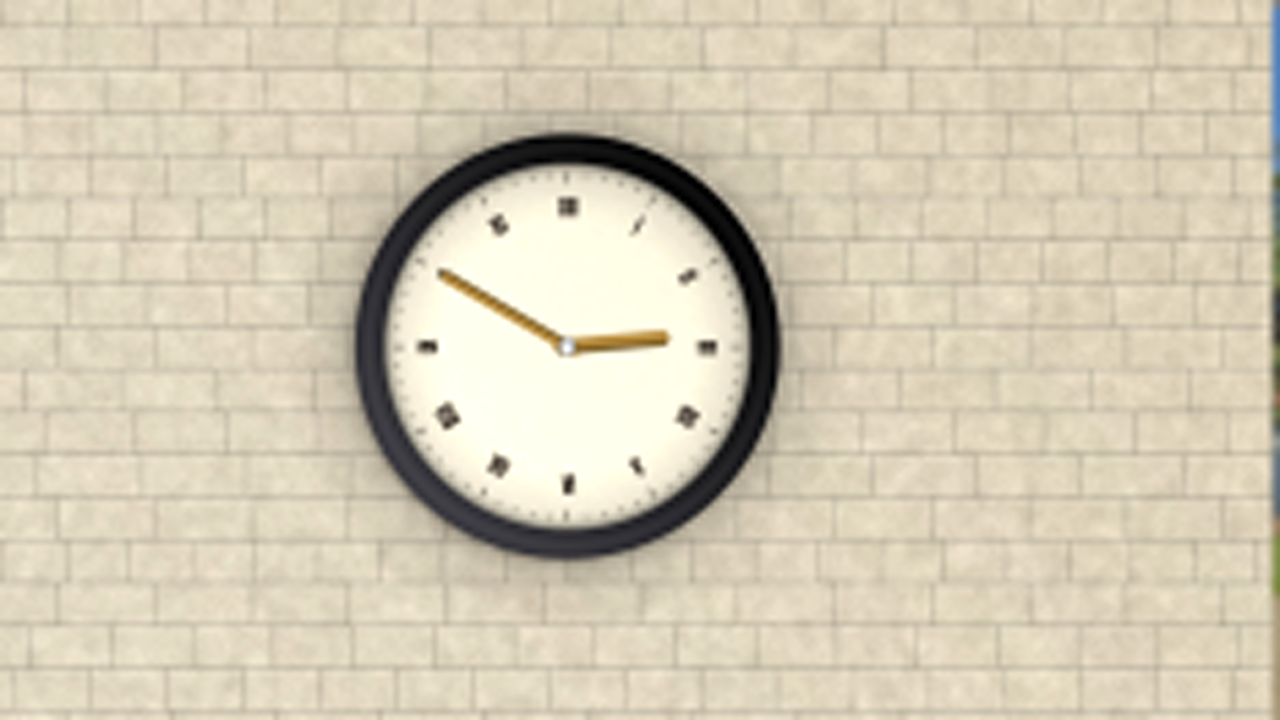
2:50
